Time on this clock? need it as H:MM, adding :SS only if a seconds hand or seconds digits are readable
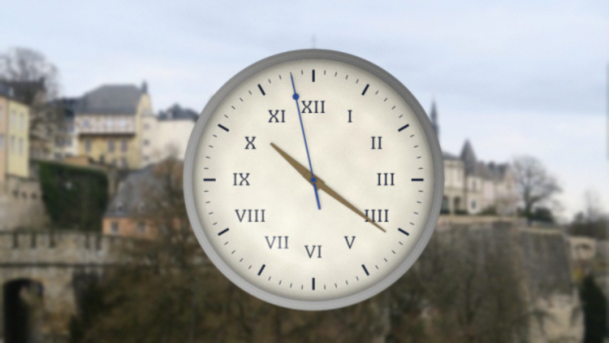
10:20:58
